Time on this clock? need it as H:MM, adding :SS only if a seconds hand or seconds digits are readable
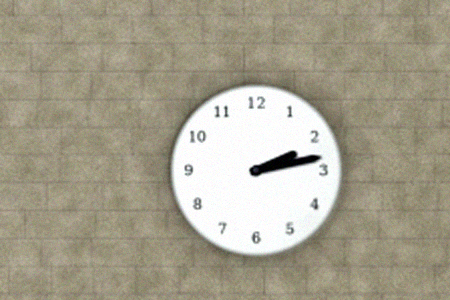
2:13
